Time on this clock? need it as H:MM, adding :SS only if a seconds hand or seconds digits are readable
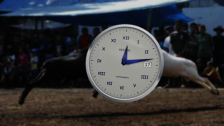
12:13
